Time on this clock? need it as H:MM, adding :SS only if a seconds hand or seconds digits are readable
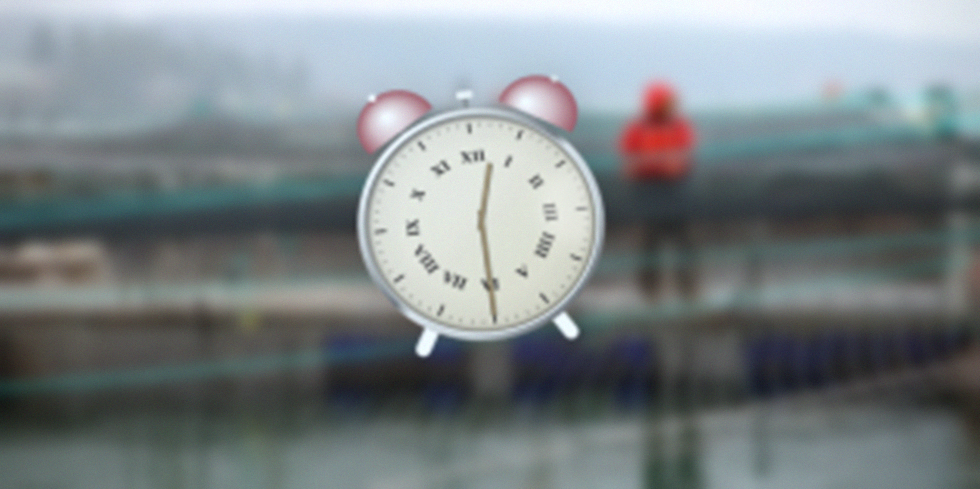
12:30
